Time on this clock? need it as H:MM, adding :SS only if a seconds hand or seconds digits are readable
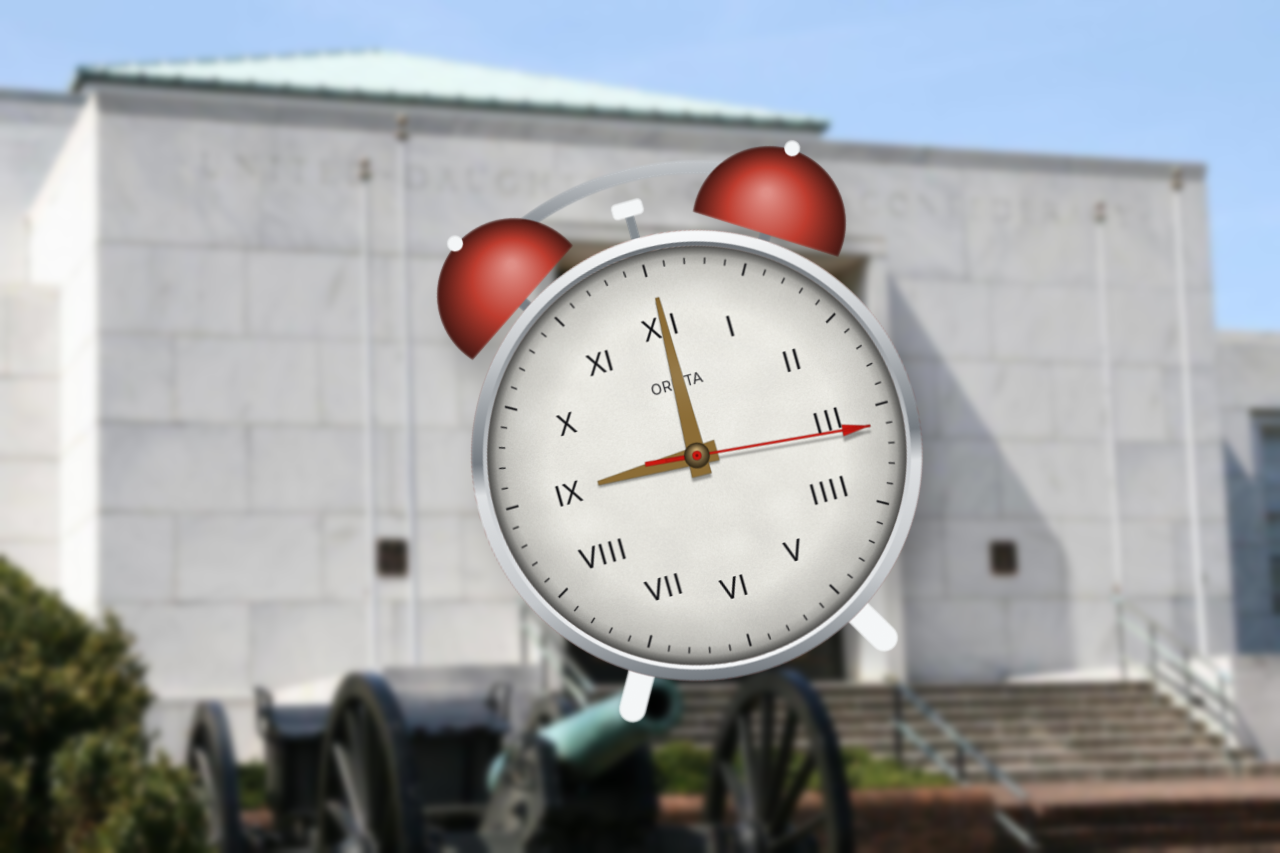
9:00:16
